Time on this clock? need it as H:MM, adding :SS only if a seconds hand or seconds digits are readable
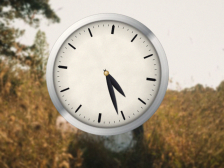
4:26
